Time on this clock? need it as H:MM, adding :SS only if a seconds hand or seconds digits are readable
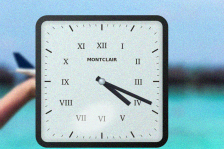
4:19
